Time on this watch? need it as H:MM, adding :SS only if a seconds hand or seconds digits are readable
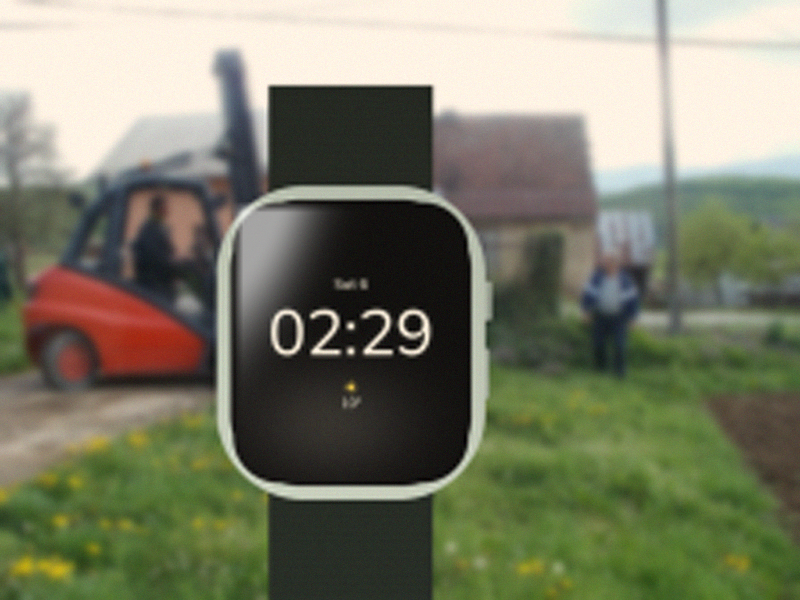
2:29
